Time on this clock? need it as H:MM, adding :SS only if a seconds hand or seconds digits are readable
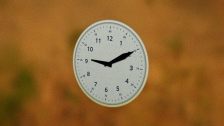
9:10
